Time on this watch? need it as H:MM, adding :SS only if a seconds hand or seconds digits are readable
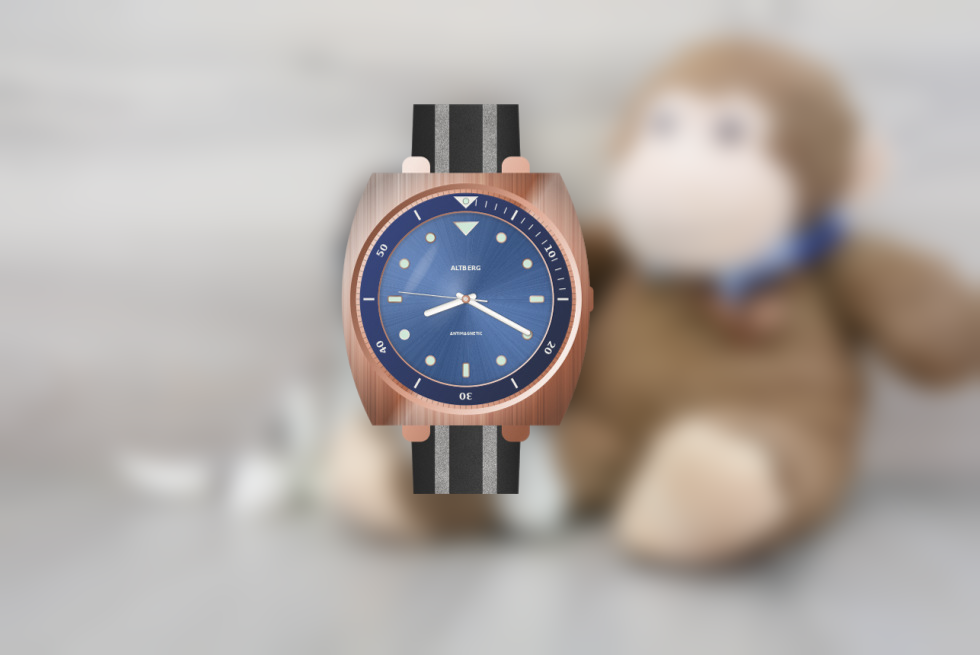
8:19:46
